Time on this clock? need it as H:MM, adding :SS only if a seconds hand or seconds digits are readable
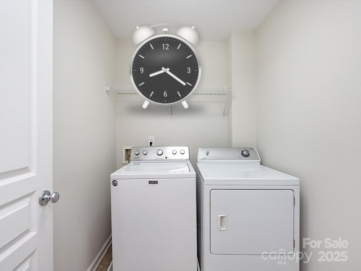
8:21
